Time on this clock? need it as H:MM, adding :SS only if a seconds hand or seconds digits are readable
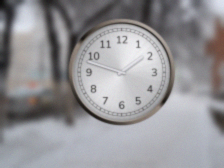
1:48
